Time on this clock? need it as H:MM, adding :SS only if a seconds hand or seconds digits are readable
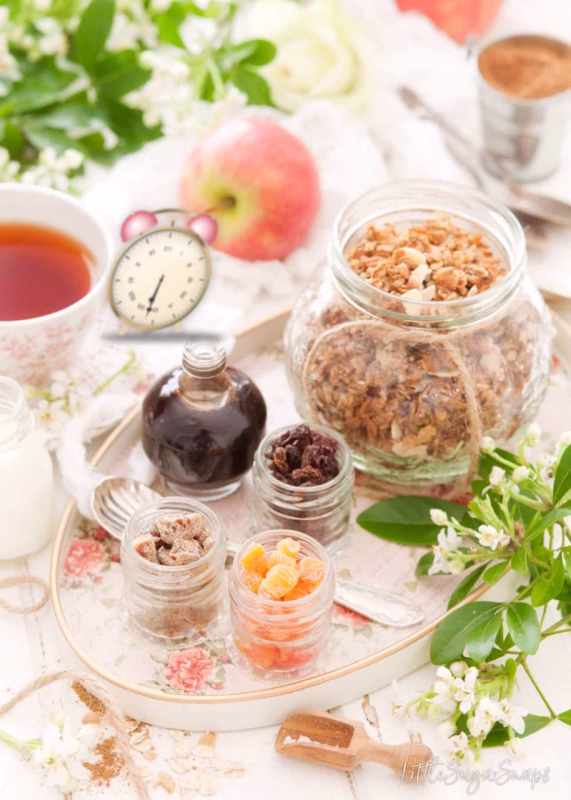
6:32
